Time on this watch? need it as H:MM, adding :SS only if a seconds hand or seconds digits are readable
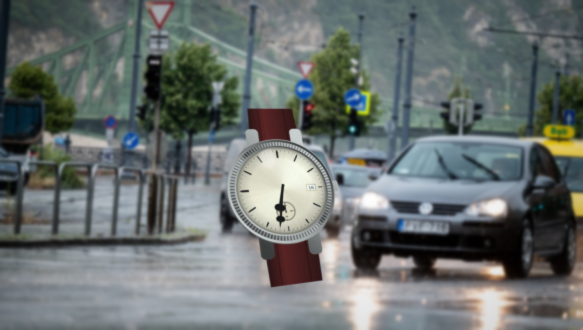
6:32
